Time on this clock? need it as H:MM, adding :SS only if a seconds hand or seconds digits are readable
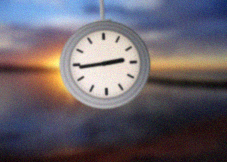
2:44
